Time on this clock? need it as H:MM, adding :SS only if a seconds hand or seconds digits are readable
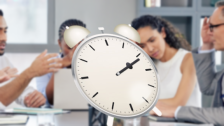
2:11
